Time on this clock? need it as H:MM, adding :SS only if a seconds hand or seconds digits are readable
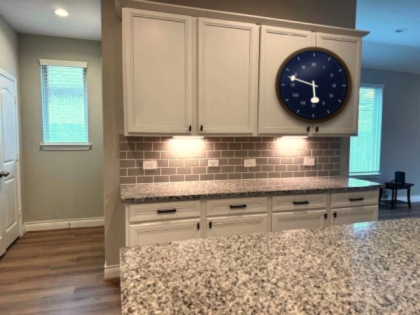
5:48
